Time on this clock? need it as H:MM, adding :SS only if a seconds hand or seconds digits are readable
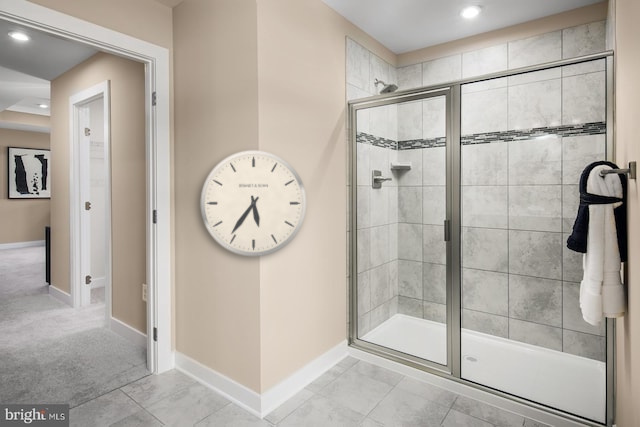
5:36
